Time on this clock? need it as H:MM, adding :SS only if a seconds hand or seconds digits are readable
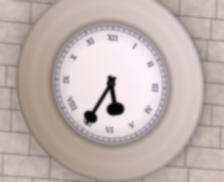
5:35
